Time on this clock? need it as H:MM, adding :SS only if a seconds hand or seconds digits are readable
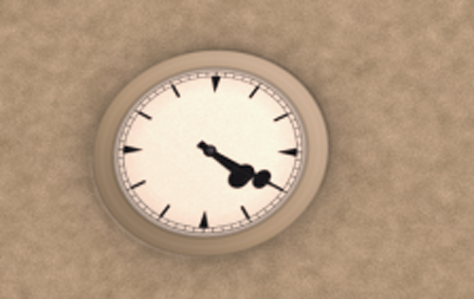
4:20
